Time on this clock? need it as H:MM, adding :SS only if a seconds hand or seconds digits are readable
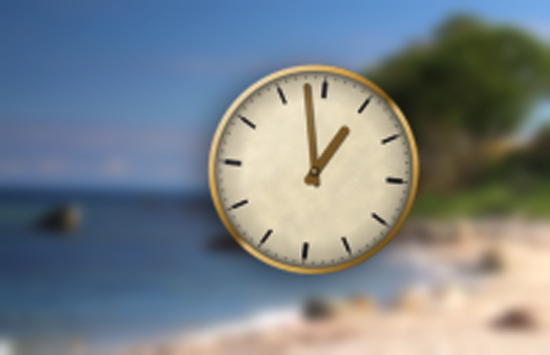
12:58
